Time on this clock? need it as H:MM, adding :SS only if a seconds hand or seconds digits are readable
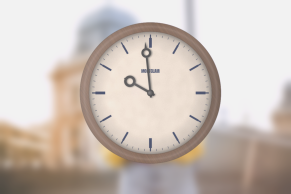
9:59
